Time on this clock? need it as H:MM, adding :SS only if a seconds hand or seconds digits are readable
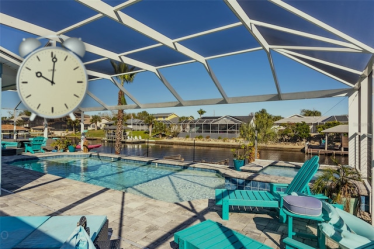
10:01
